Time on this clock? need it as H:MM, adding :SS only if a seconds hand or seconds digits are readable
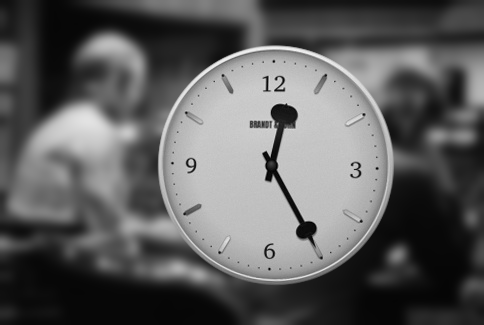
12:25
